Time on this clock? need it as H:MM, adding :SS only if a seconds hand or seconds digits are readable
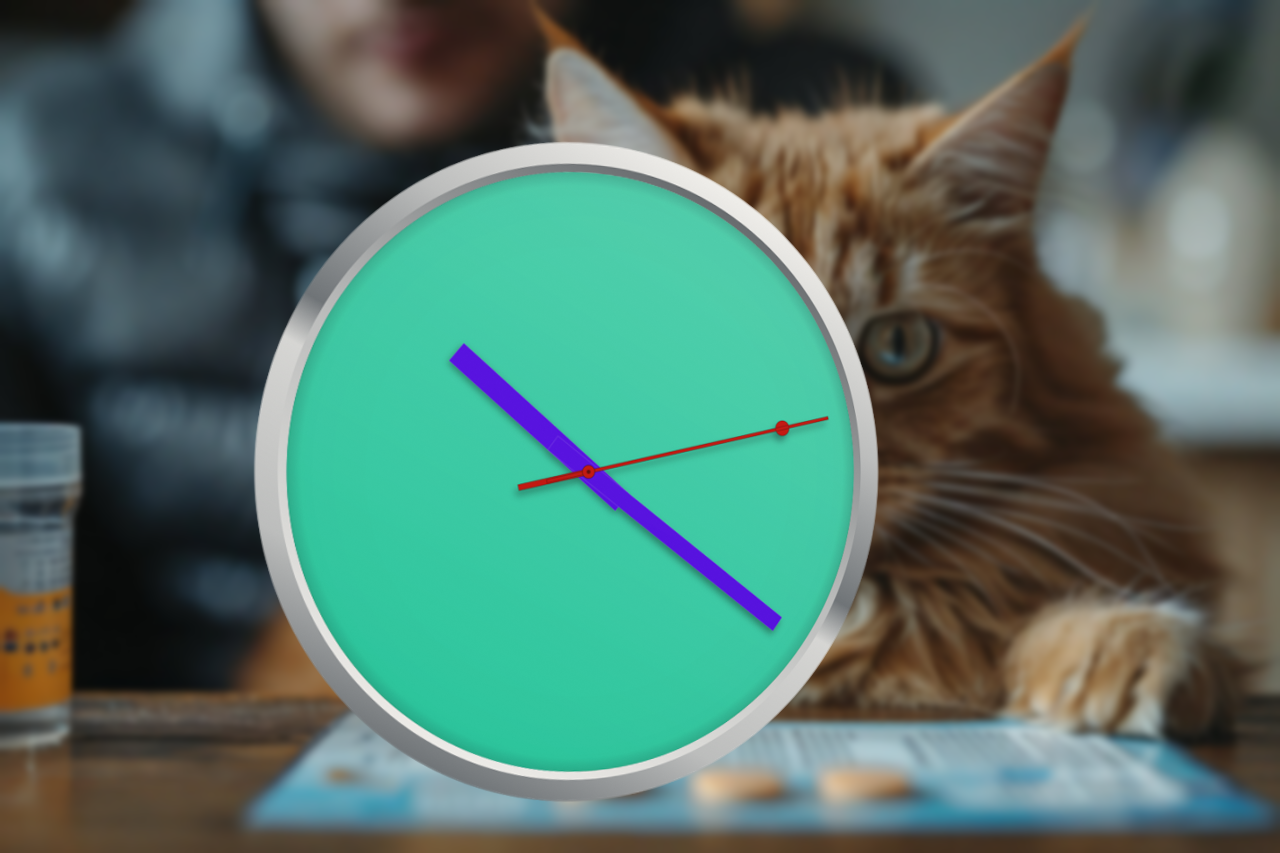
10:21:13
